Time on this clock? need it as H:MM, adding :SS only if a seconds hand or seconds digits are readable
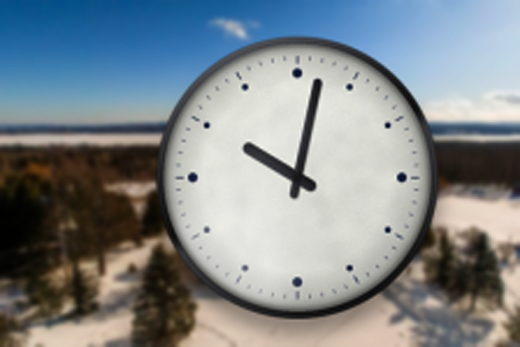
10:02
